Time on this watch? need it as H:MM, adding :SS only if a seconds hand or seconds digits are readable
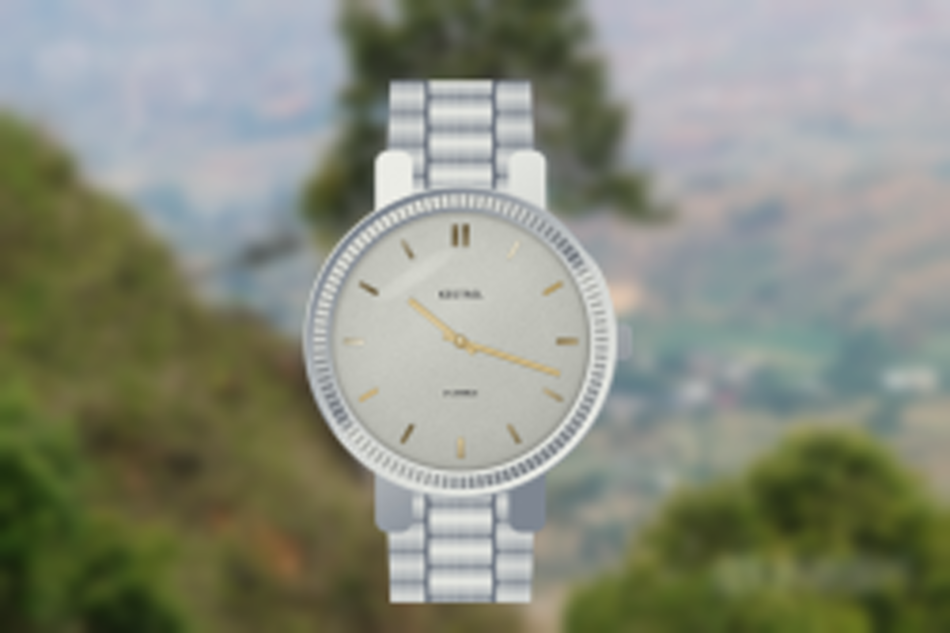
10:18
